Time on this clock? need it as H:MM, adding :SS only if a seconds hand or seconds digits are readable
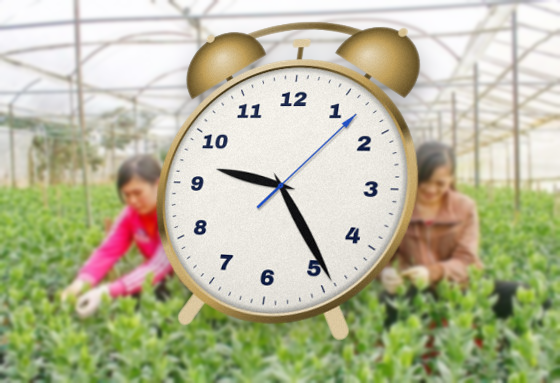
9:24:07
